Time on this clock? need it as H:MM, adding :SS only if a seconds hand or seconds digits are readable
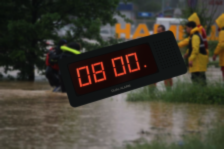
8:00
